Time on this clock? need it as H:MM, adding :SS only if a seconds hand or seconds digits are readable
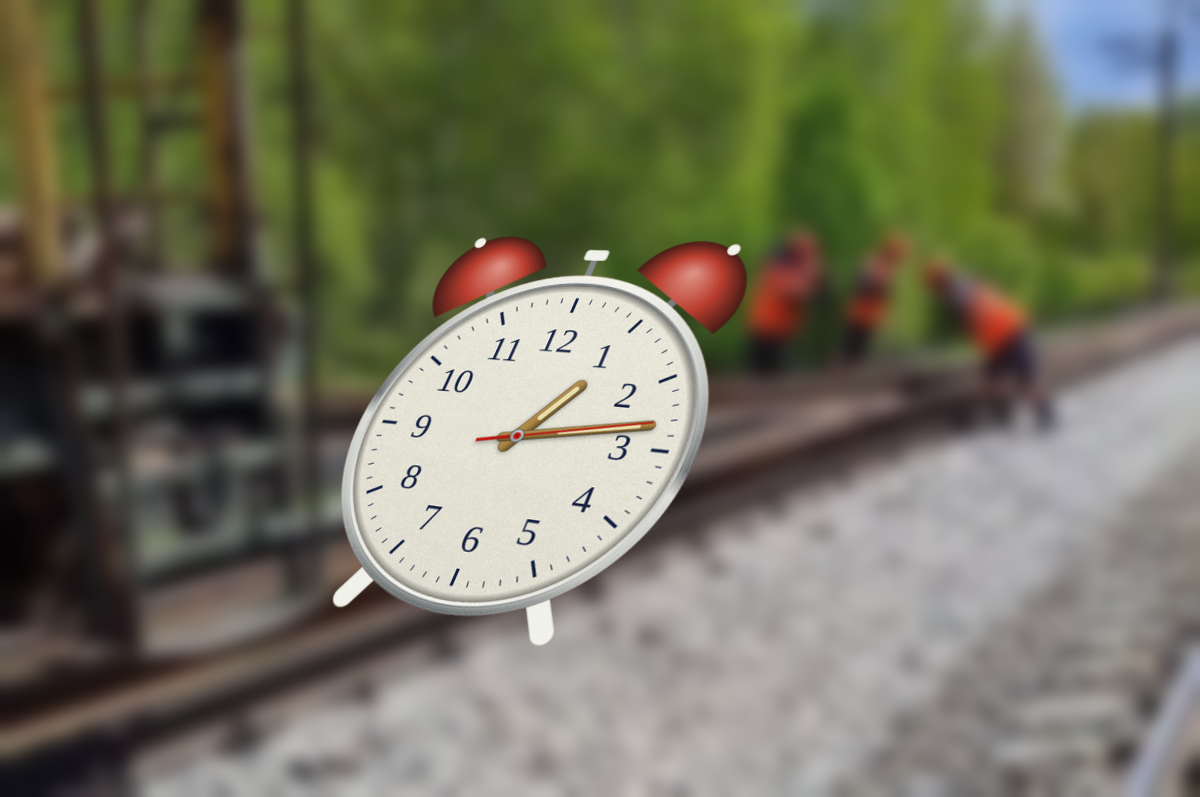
1:13:13
